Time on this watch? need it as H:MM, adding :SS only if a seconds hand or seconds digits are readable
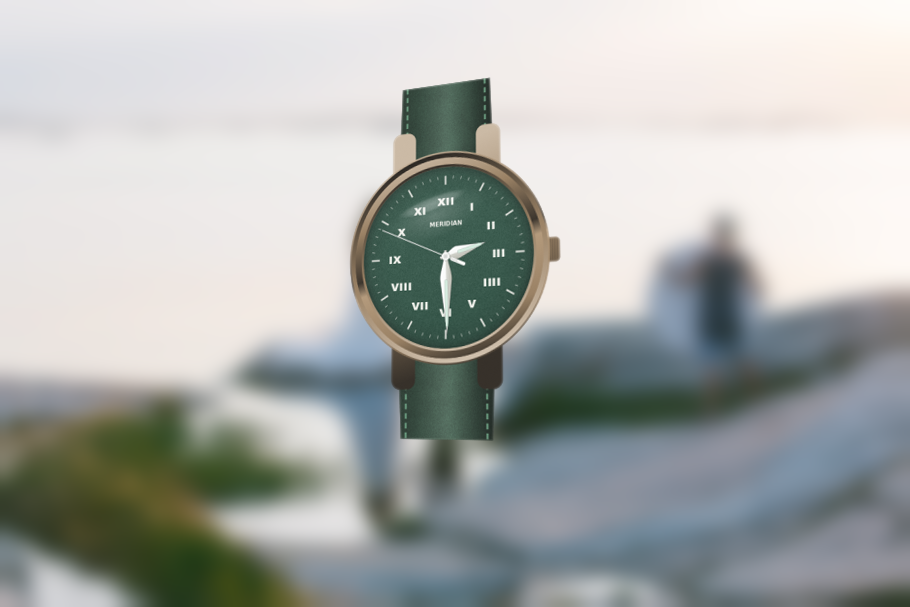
2:29:49
